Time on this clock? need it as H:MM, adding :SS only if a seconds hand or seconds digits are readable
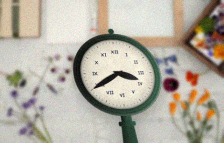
3:40
